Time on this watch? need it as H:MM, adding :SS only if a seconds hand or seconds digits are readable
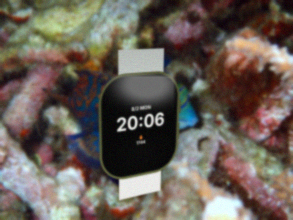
20:06
